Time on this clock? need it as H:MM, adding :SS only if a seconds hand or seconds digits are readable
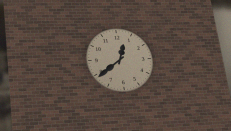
12:39
